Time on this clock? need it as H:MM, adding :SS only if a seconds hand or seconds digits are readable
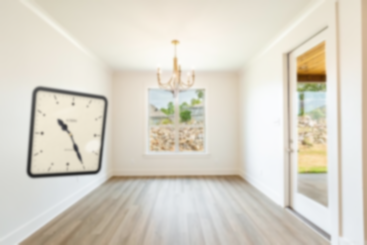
10:25
